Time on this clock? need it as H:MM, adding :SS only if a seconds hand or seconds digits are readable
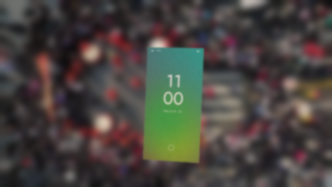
11:00
